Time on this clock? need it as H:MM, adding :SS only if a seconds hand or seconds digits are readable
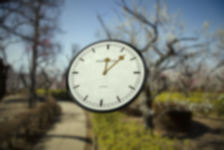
12:07
